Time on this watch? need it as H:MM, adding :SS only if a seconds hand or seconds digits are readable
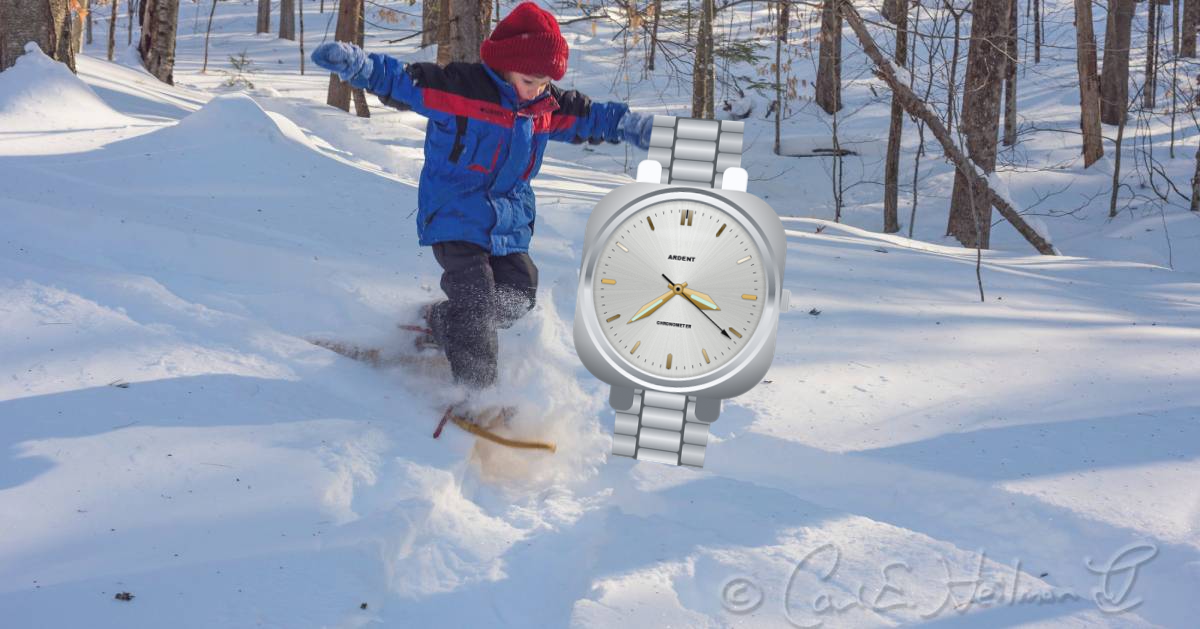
3:38:21
